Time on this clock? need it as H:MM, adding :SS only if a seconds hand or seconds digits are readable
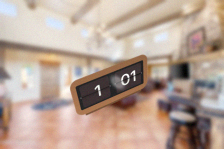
1:01
